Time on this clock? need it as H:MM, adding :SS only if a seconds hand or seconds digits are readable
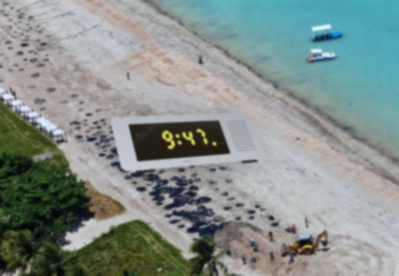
9:47
